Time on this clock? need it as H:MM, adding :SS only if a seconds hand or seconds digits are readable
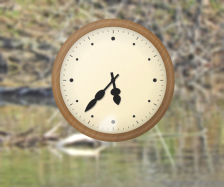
5:37
